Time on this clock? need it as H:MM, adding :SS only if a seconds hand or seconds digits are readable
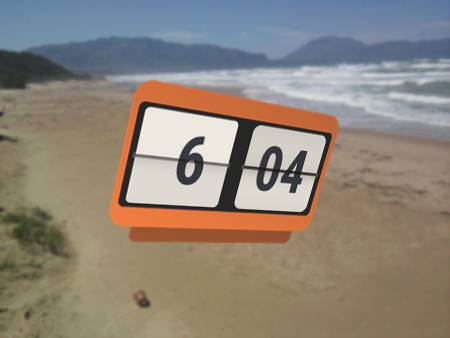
6:04
